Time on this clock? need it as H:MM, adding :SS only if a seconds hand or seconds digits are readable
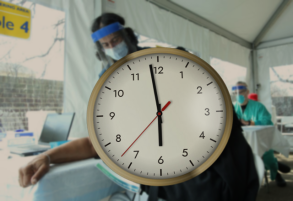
5:58:37
